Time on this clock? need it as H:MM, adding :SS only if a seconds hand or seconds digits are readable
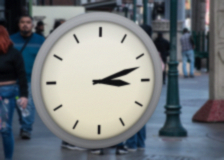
3:12
